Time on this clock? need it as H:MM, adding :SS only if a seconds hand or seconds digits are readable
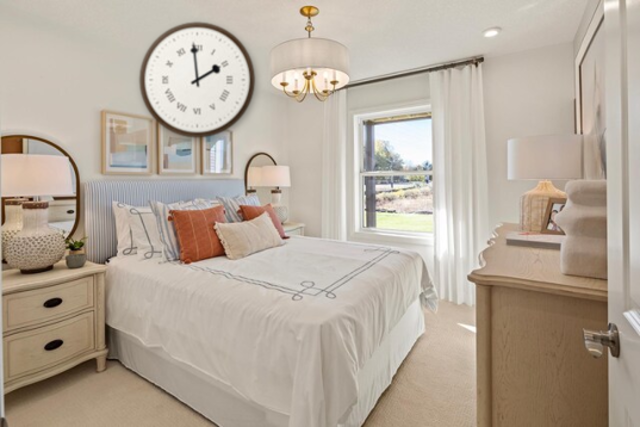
1:59
